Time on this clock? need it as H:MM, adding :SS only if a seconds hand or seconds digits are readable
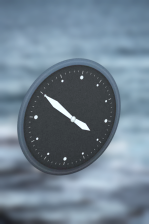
3:50
